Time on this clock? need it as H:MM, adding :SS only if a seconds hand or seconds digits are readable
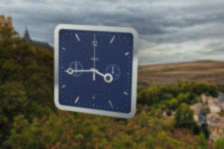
3:44
